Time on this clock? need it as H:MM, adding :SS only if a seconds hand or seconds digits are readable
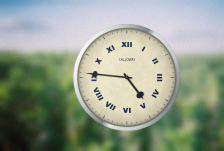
4:46
